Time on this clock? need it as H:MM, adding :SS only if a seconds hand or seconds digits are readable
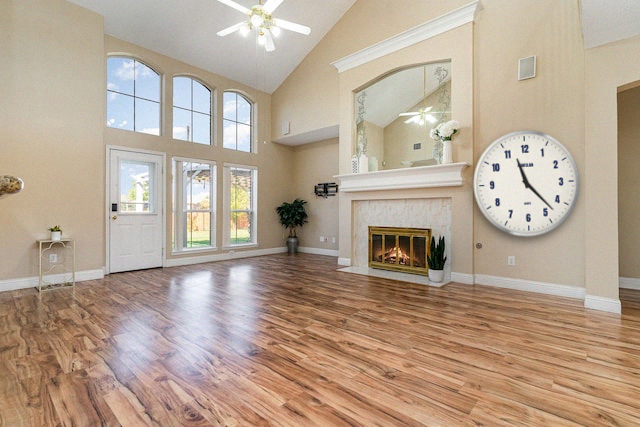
11:23
